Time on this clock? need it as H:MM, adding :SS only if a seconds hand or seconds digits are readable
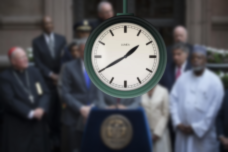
1:40
